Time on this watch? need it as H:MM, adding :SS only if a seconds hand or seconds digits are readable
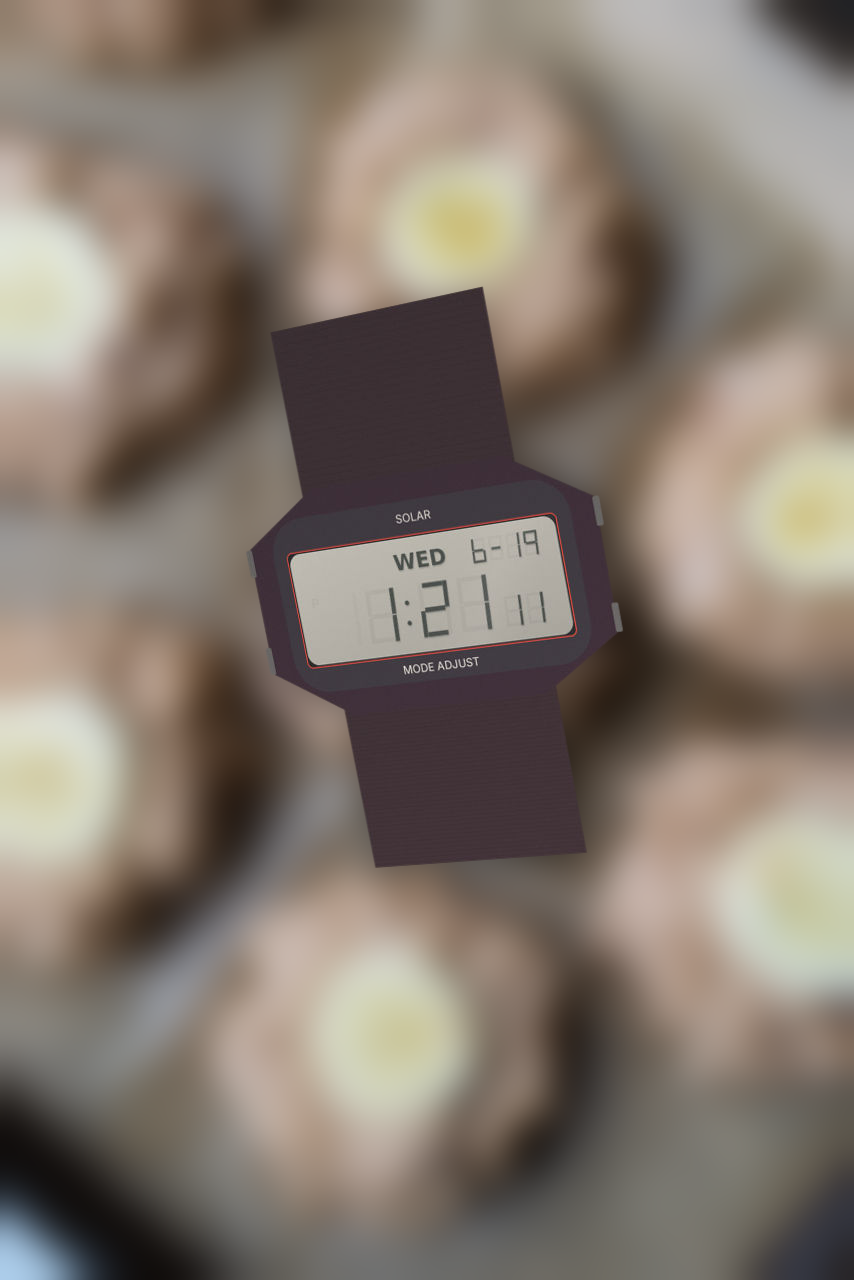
1:21:11
